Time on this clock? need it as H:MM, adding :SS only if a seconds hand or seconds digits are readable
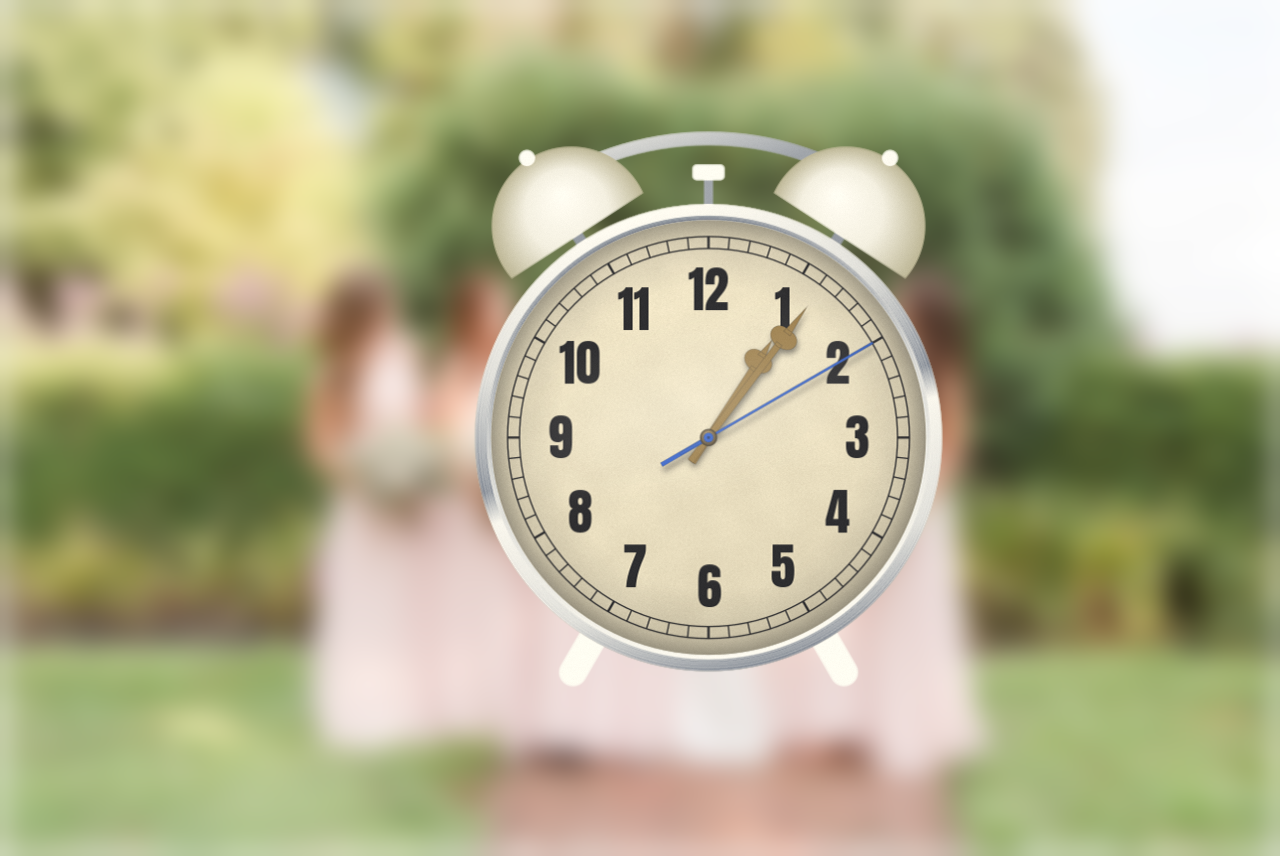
1:06:10
